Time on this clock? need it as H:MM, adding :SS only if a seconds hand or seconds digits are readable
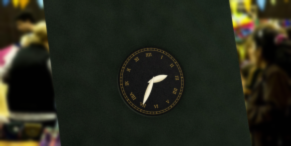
2:35
